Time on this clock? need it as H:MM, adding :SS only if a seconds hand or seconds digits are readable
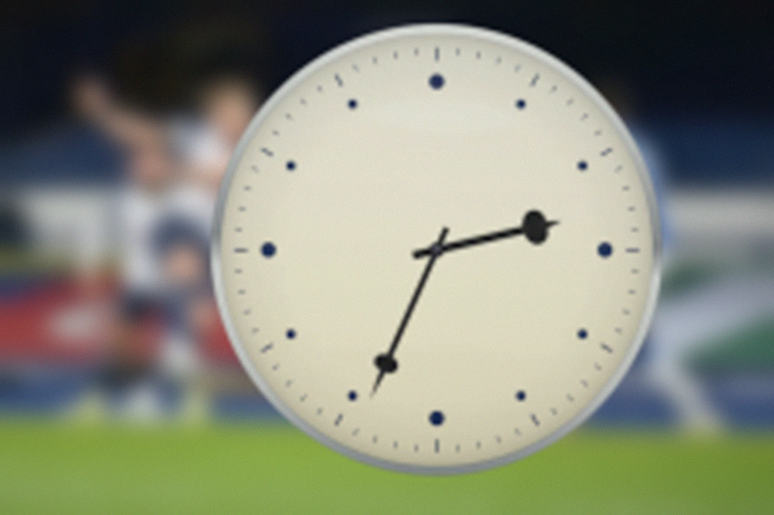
2:34
